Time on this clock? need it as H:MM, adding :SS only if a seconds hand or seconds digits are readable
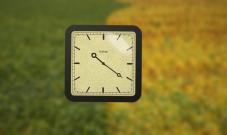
10:21
